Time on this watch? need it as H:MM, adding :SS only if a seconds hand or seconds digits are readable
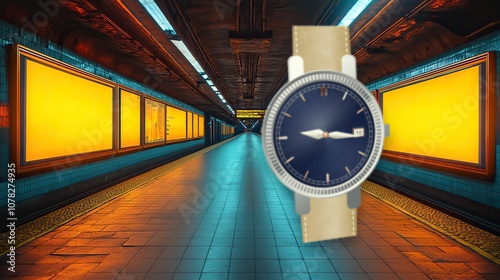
9:16
